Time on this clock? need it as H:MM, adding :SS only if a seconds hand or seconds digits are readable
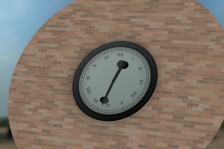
12:32
